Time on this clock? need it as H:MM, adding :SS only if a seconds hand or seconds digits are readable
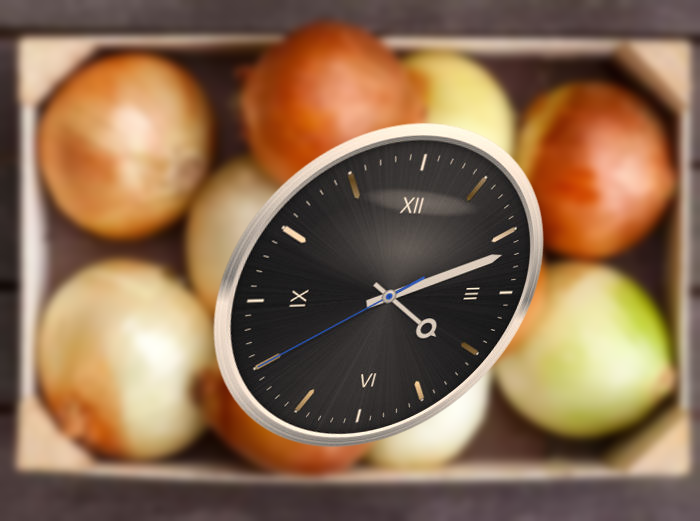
4:11:40
